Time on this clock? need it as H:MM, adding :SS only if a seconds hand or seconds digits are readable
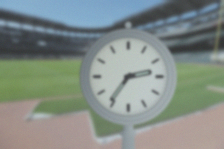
2:36
